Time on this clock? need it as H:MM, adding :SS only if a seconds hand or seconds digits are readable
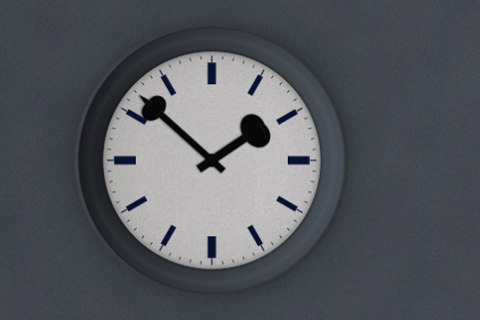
1:52
